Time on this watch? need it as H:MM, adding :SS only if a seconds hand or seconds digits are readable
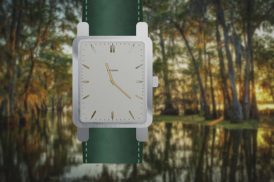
11:22
